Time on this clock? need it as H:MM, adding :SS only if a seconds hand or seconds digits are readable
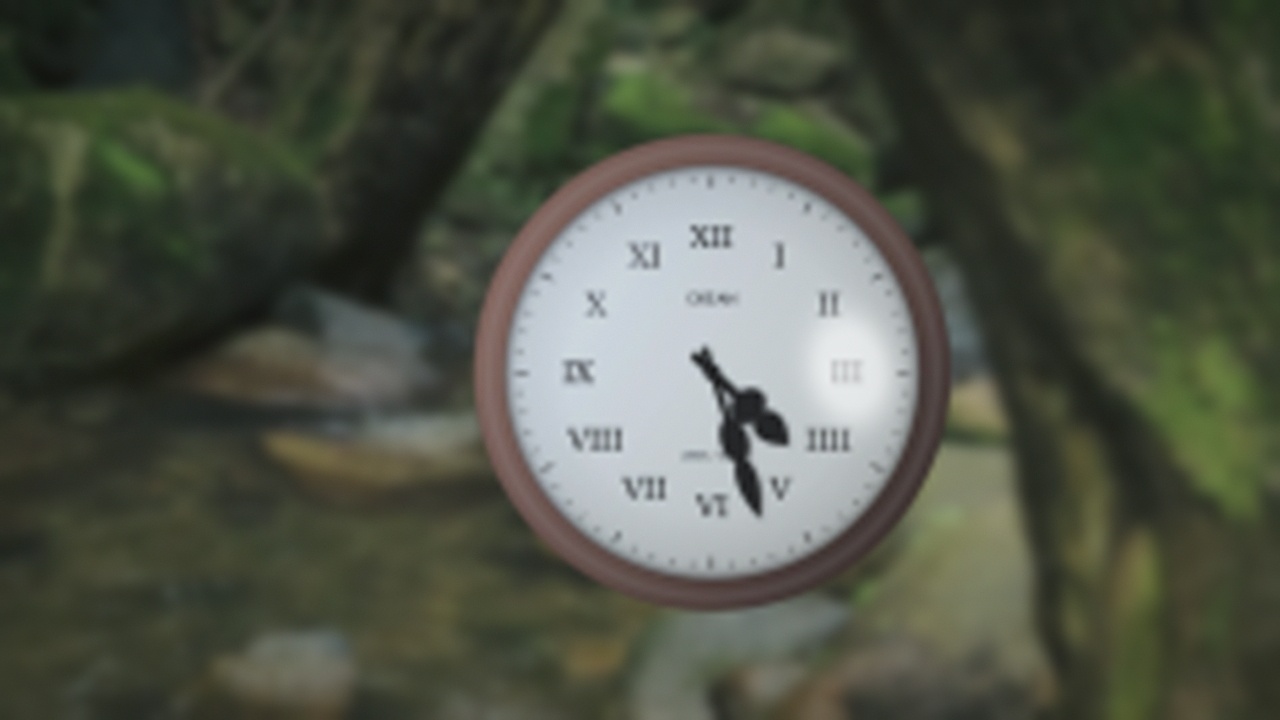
4:27
